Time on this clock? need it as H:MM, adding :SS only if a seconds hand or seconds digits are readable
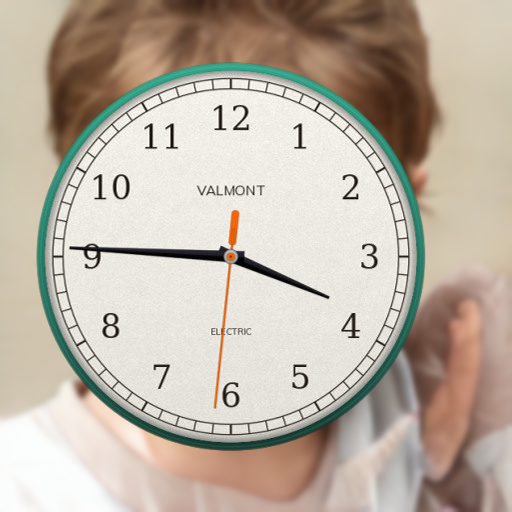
3:45:31
